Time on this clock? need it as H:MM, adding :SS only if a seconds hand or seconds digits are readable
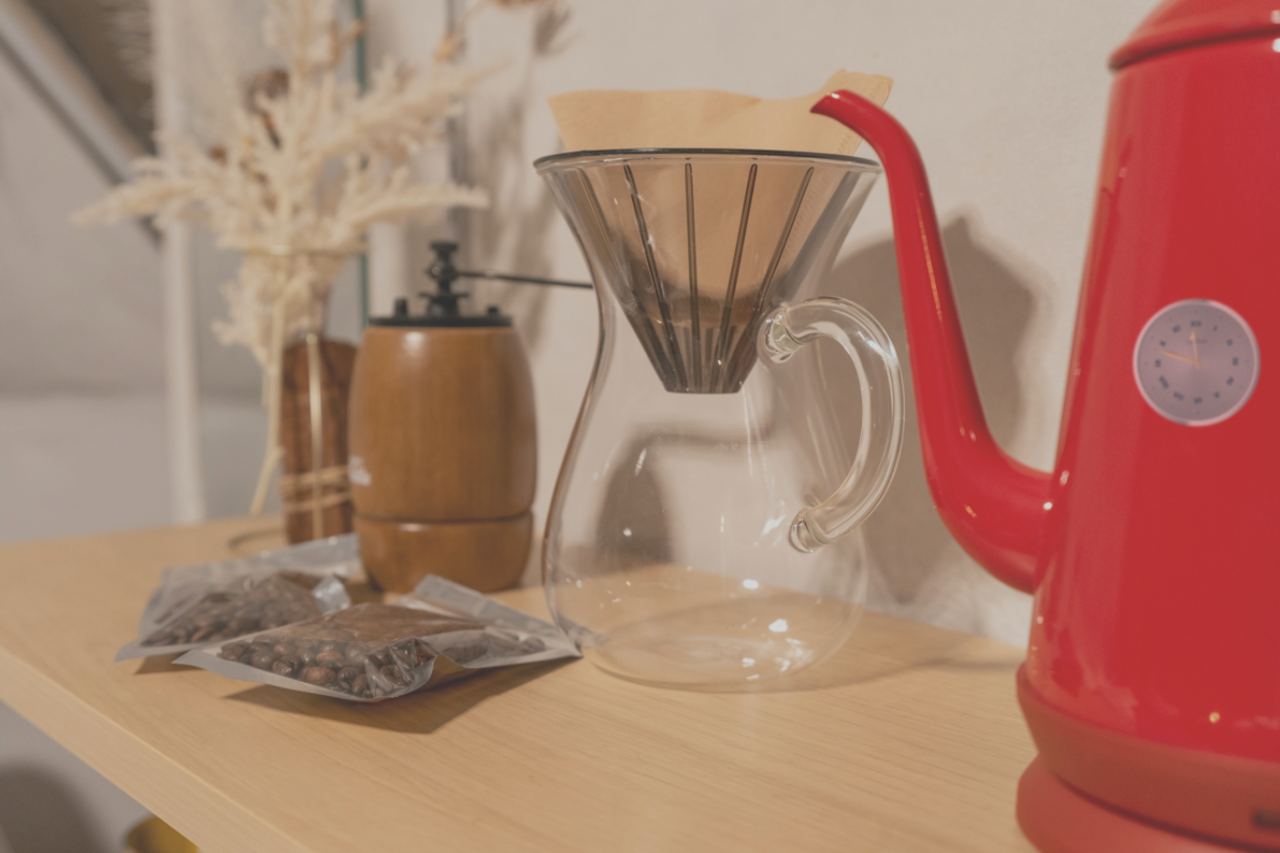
11:48
